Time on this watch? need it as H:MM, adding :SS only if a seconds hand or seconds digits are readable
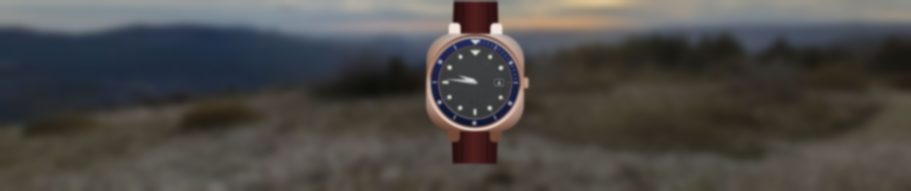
9:46
